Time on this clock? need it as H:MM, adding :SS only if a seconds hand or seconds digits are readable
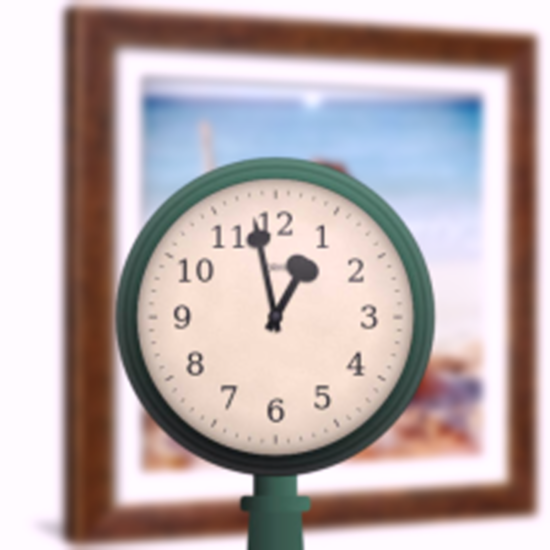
12:58
